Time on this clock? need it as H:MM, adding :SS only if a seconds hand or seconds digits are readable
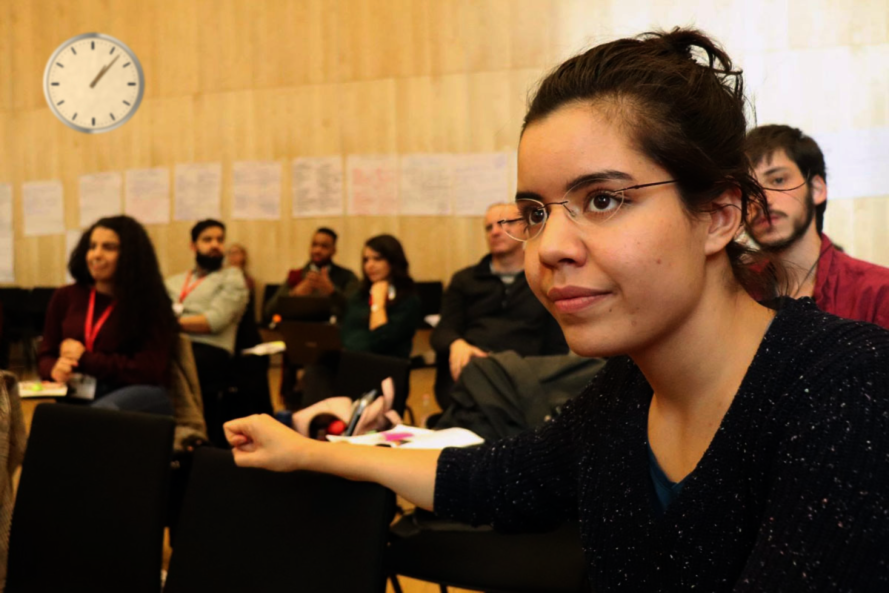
1:07
